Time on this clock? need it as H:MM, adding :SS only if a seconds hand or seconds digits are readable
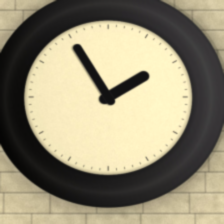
1:55
